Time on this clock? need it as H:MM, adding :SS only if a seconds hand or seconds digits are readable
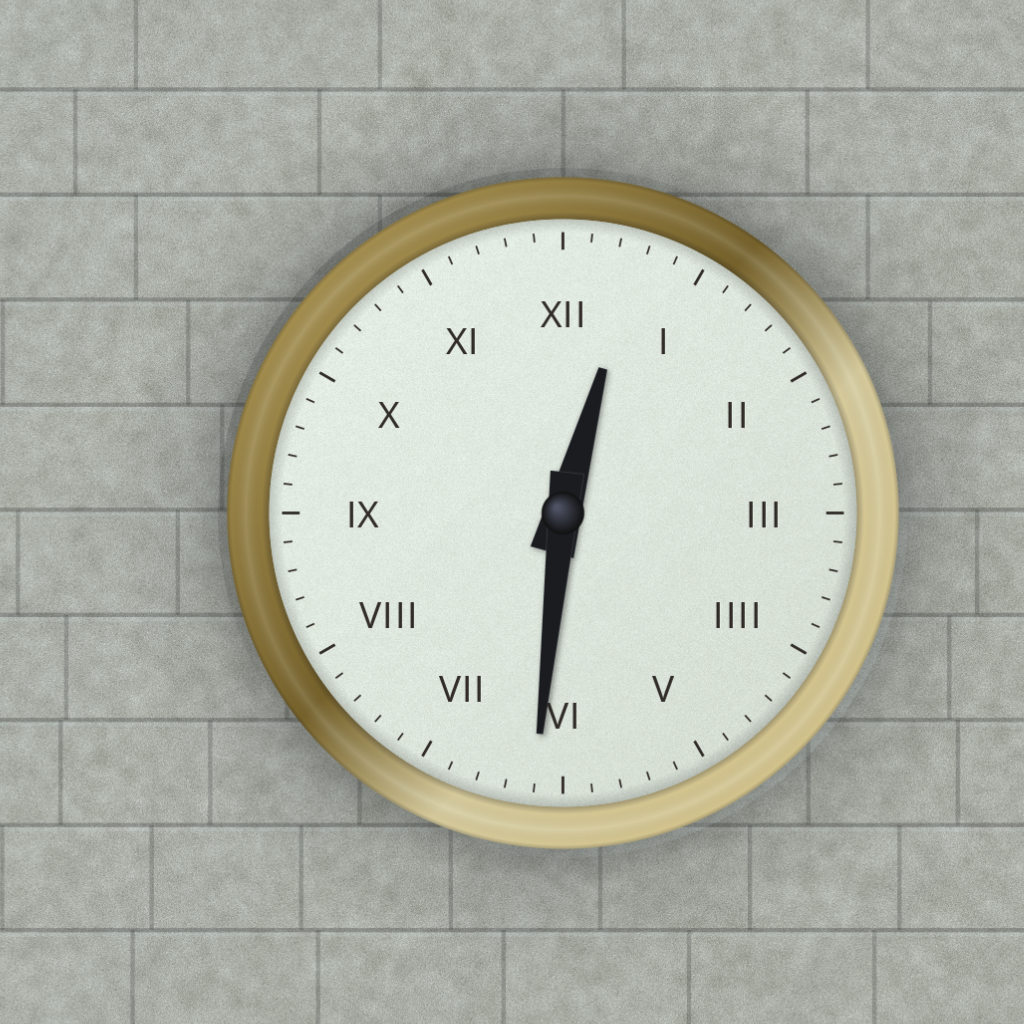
12:31
